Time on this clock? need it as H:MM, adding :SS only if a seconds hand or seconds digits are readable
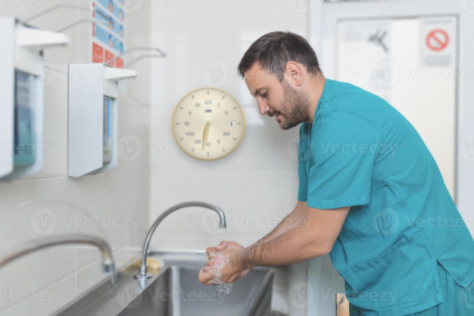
6:32
